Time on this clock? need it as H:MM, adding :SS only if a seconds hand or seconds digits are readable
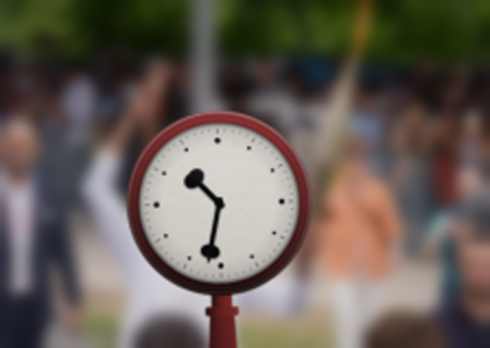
10:32
